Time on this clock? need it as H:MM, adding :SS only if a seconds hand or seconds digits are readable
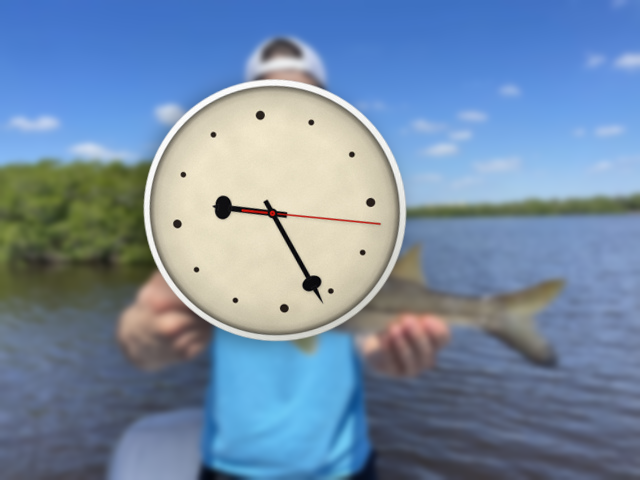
9:26:17
